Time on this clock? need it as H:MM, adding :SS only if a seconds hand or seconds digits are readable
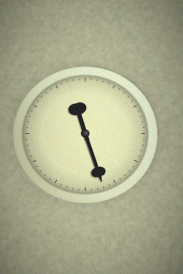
11:27
